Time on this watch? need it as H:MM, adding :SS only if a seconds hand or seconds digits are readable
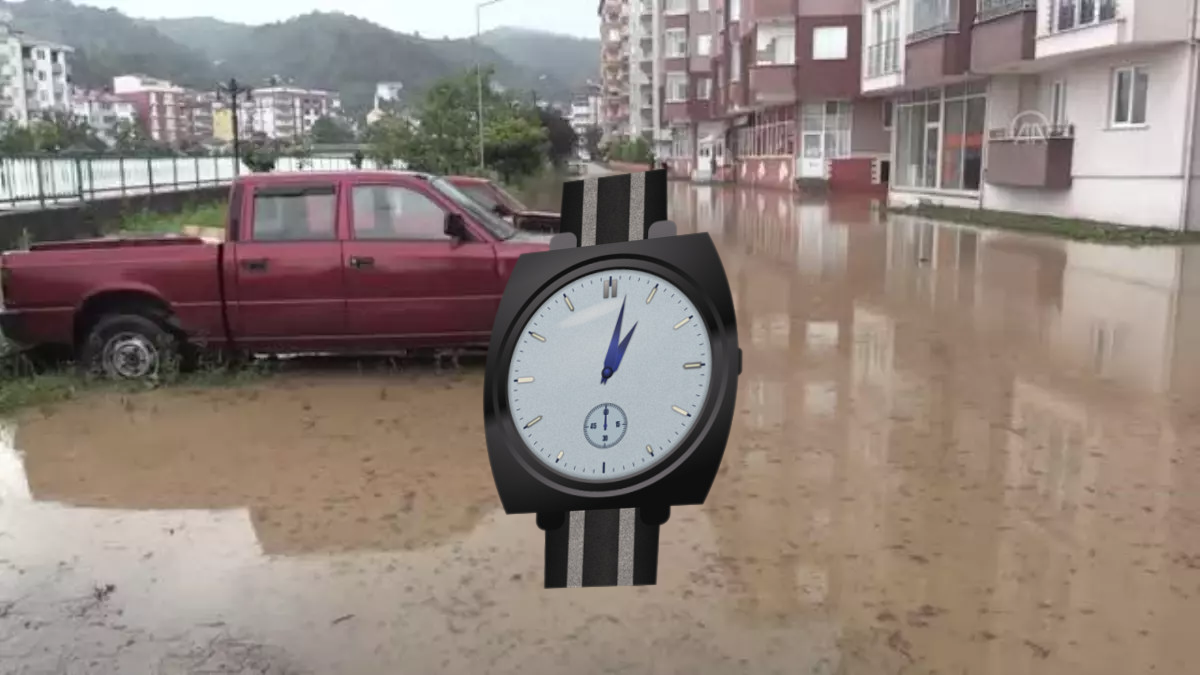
1:02
